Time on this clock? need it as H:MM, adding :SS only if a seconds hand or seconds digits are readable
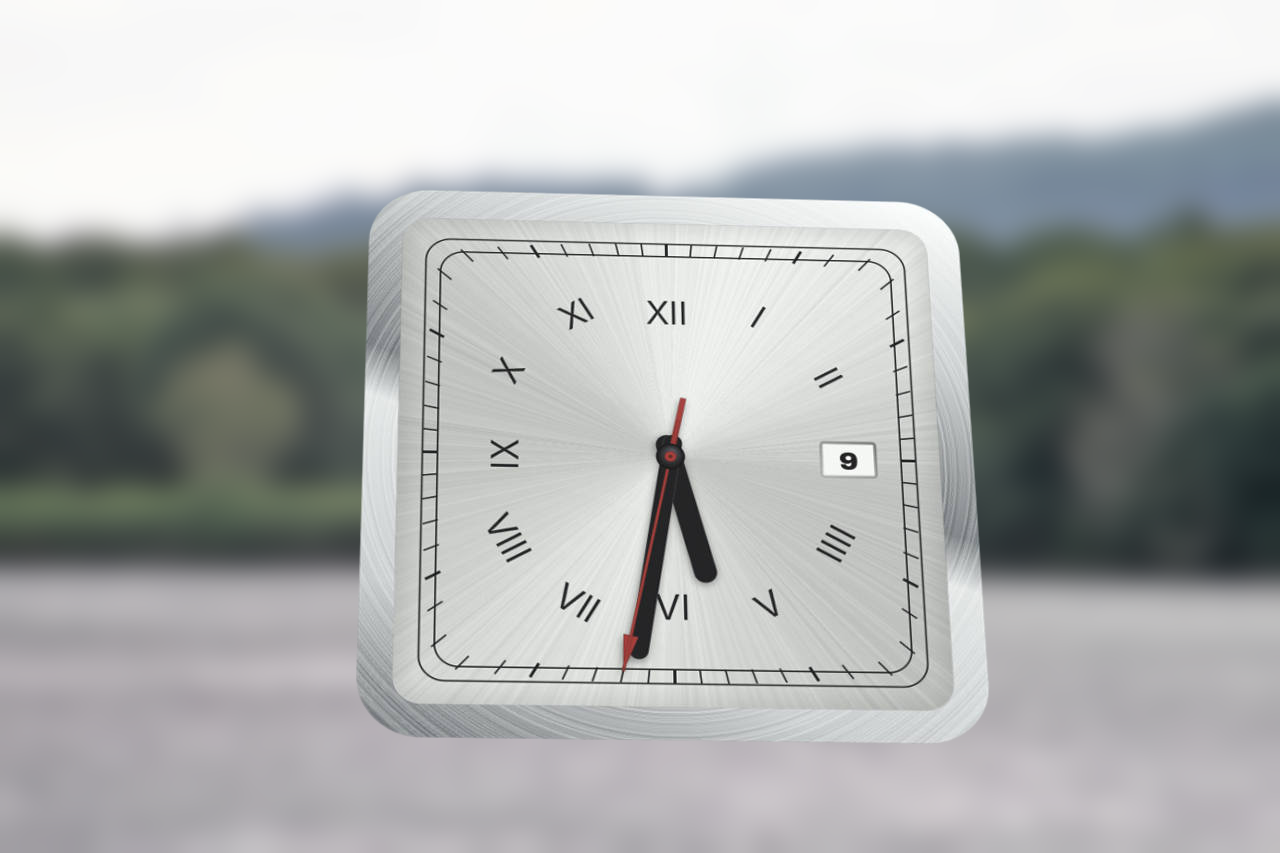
5:31:32
